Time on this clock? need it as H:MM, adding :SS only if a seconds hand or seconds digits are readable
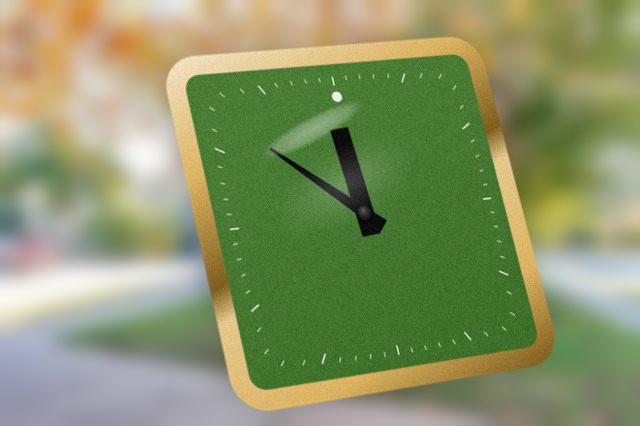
11:52
